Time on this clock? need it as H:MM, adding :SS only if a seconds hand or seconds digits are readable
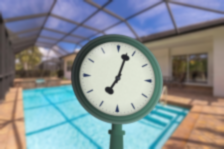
7:03
